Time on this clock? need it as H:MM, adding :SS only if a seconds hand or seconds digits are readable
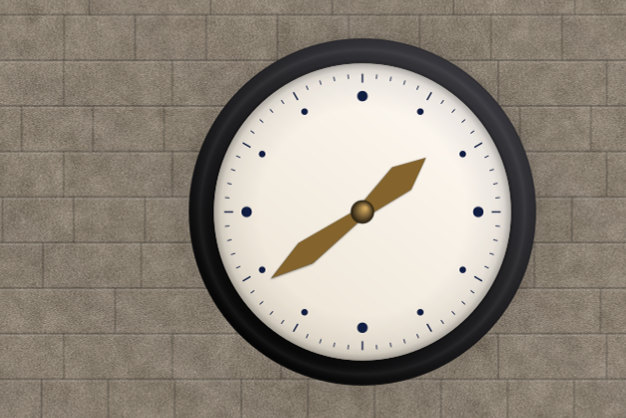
1:39
